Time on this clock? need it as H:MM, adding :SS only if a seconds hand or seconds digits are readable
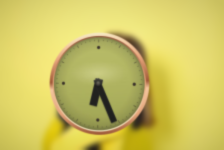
6:26
